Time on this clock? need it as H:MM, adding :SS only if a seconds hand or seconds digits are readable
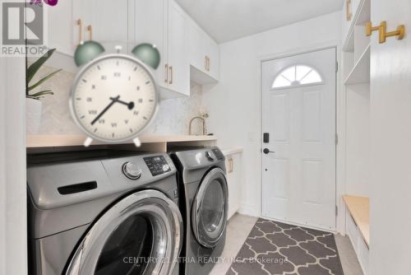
3:37
